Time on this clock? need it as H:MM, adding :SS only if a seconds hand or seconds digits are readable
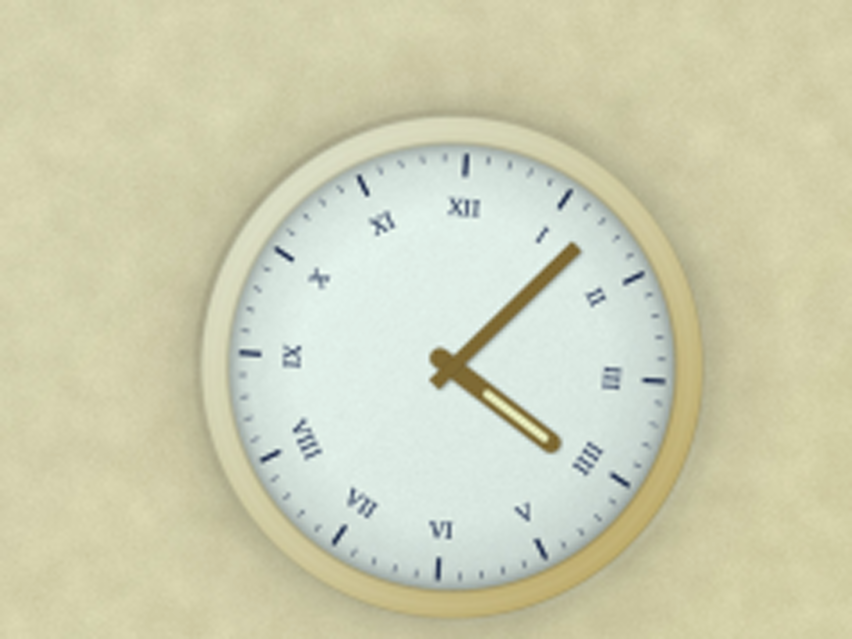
4:07
